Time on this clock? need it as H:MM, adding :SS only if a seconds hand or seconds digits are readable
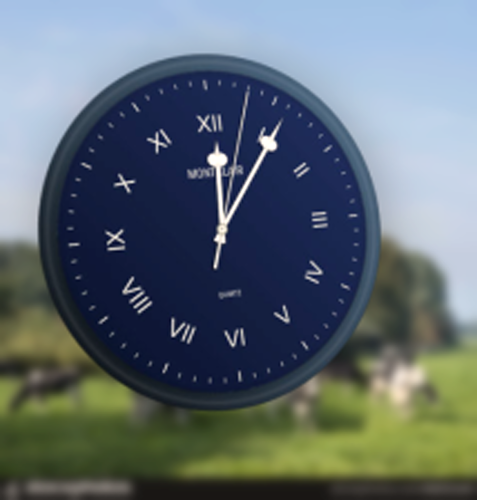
12:06:03
